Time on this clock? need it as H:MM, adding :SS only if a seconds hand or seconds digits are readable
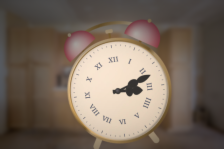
3:12
